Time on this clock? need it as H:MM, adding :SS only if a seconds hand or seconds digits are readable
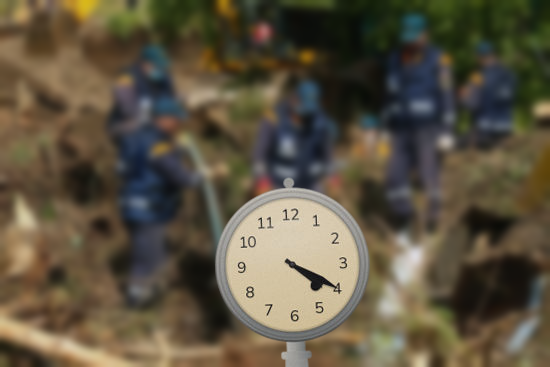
4:20
